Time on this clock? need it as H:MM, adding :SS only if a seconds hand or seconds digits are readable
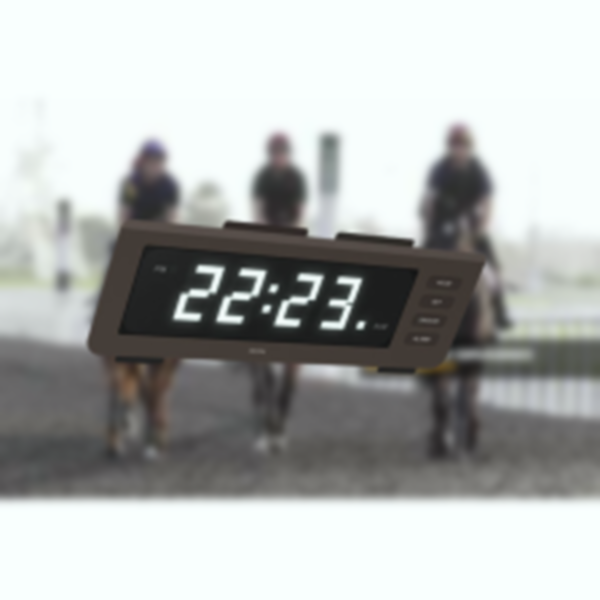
22:23
